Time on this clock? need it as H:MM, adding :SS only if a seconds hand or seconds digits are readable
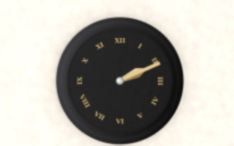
2:11
